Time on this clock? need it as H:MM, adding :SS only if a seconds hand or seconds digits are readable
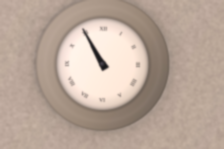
10:55
